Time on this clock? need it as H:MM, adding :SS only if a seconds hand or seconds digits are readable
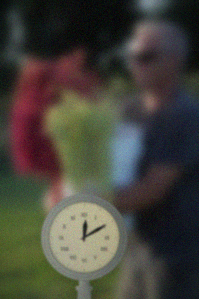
12:10
